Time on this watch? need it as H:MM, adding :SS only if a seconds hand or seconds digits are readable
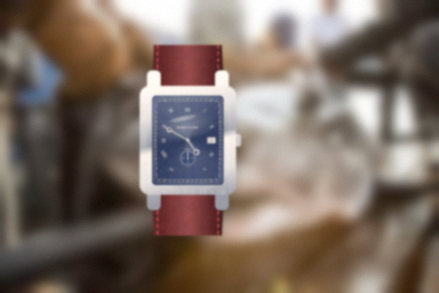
4:50
